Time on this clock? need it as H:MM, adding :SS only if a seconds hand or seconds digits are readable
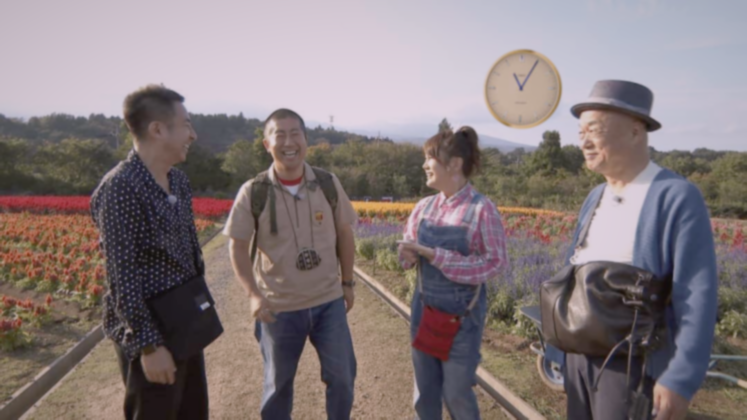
11:05
